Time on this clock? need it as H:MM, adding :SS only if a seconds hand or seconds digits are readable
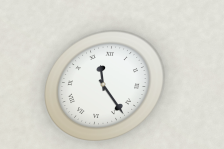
11:23
